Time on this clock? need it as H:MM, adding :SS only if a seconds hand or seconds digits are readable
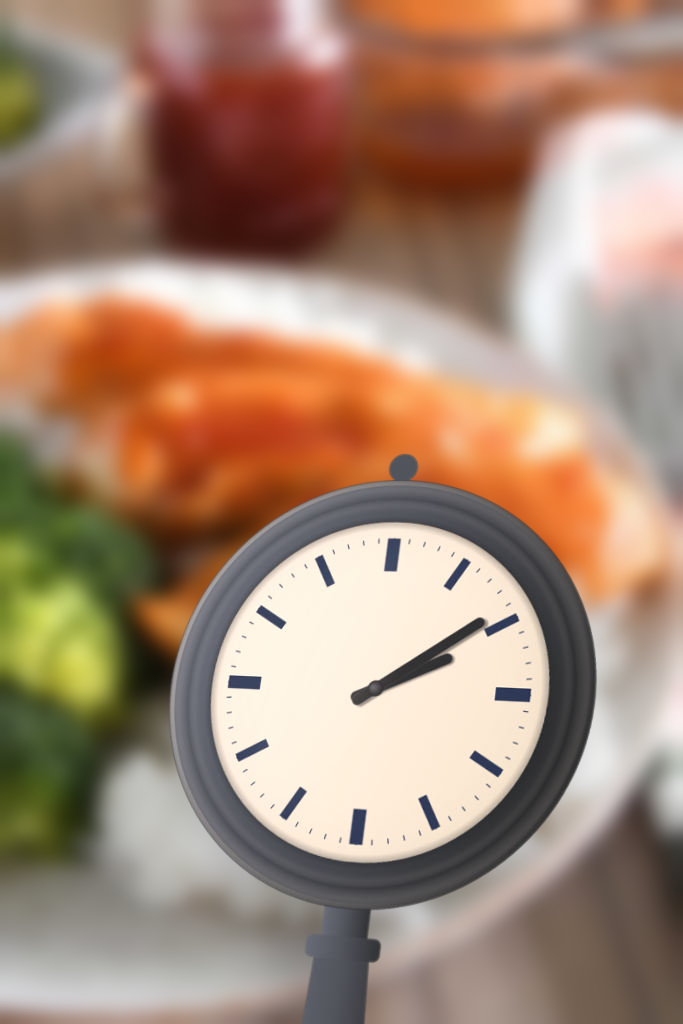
2:09
